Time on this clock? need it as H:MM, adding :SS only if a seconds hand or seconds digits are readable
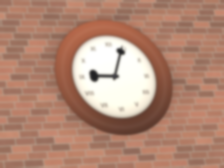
9:04
